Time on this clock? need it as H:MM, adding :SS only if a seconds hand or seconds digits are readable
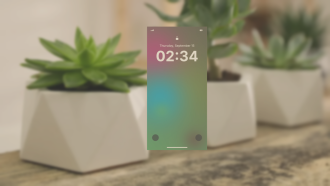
2:34
